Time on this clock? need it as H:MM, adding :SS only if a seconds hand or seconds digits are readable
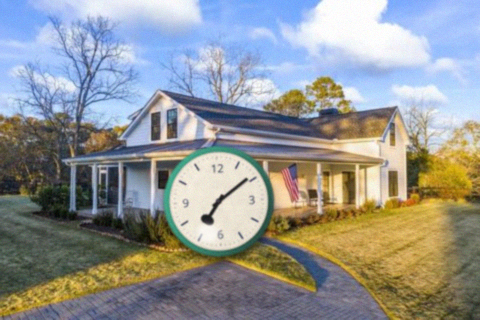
7:09
